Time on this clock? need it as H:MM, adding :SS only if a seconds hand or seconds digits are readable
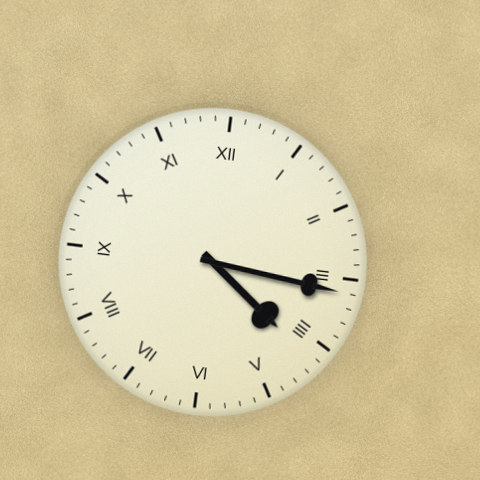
4:16
